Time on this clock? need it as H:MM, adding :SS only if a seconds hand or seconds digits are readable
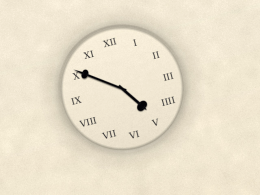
4:51
